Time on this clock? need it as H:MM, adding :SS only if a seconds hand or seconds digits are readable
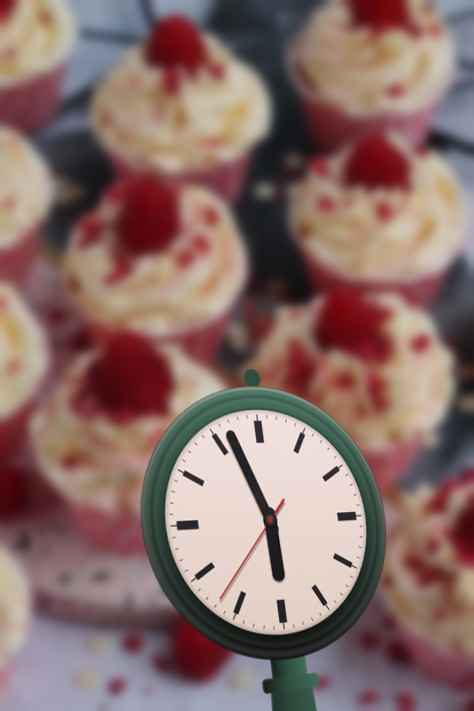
5:56:37
